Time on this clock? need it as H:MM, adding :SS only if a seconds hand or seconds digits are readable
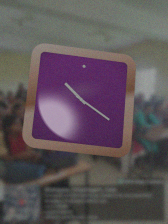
10:20
